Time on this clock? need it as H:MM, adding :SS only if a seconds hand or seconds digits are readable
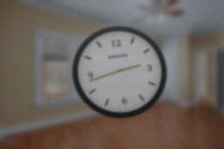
2:43
